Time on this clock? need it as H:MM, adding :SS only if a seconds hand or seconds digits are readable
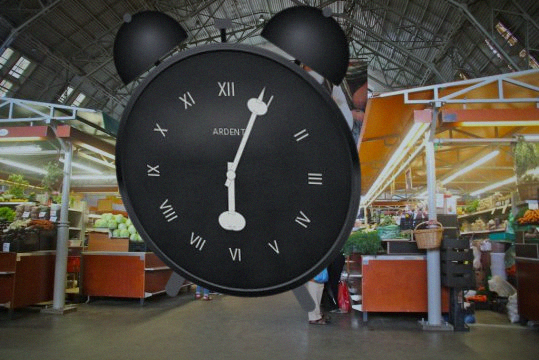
6:04
